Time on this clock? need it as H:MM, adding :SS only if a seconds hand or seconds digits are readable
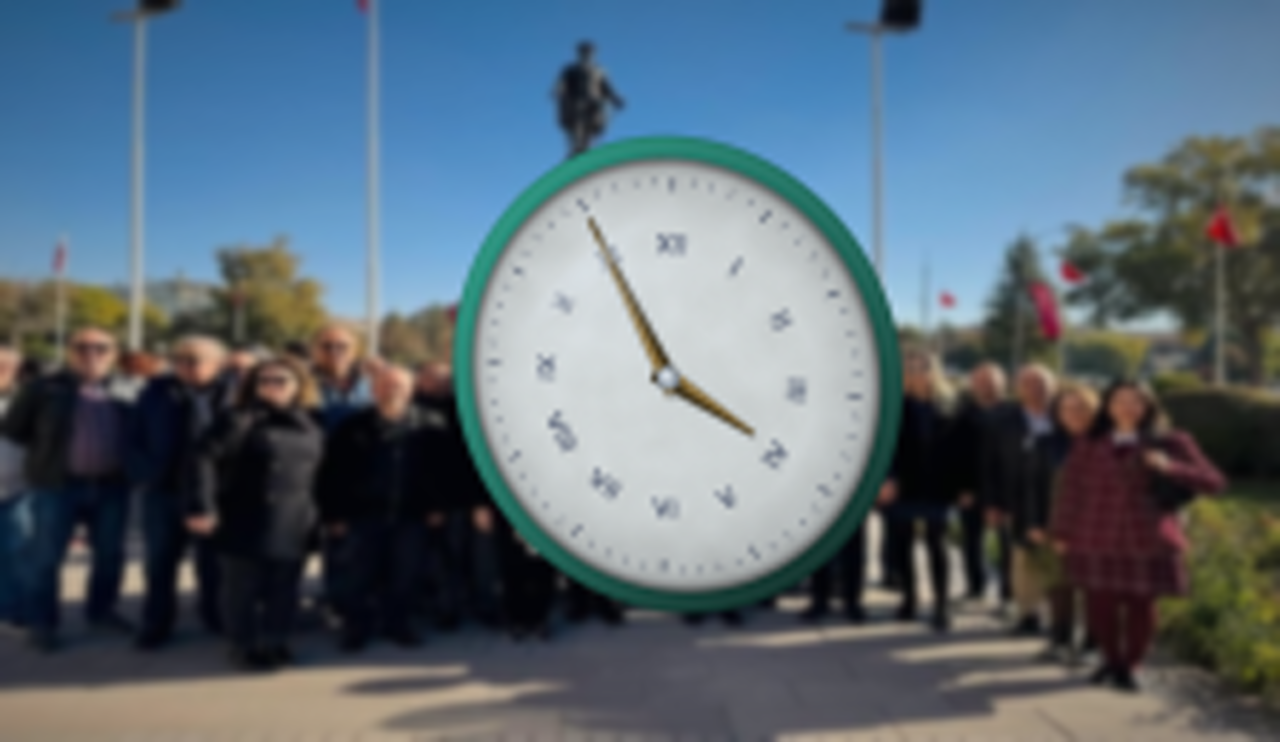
3:55
